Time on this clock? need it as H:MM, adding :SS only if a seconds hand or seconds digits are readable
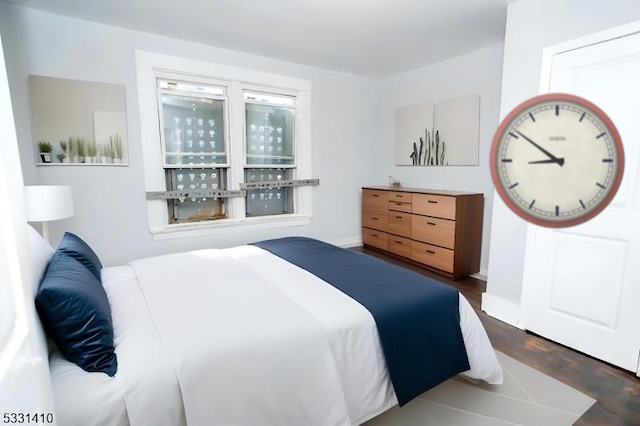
8:51
